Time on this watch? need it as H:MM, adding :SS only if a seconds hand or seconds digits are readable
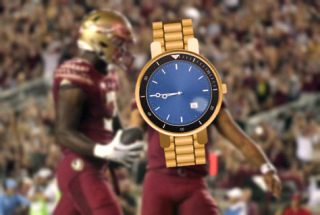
8:45
